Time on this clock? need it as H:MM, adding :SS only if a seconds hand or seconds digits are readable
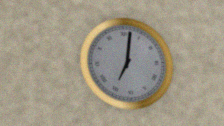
7:02
